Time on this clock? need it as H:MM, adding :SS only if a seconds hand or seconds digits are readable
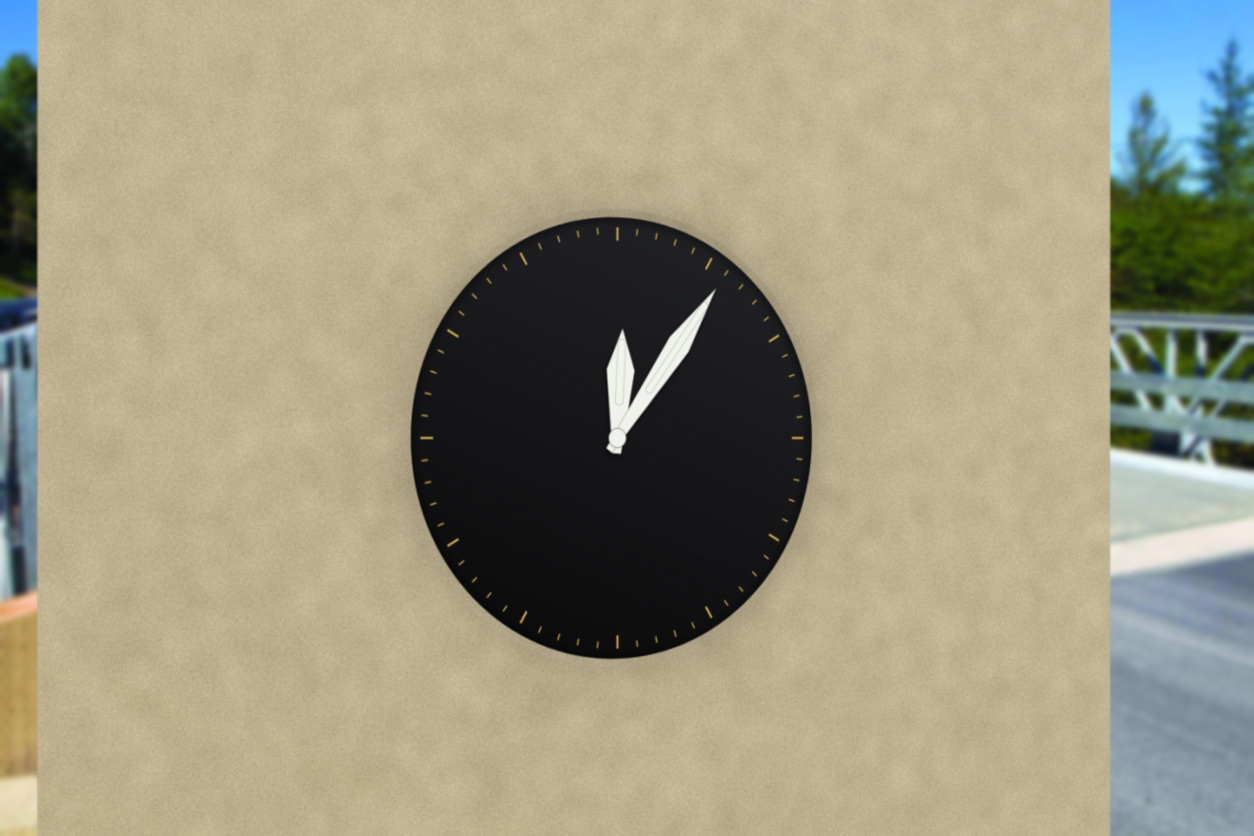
12:06
